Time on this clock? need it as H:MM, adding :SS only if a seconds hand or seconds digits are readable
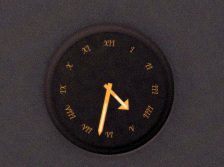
4:32
